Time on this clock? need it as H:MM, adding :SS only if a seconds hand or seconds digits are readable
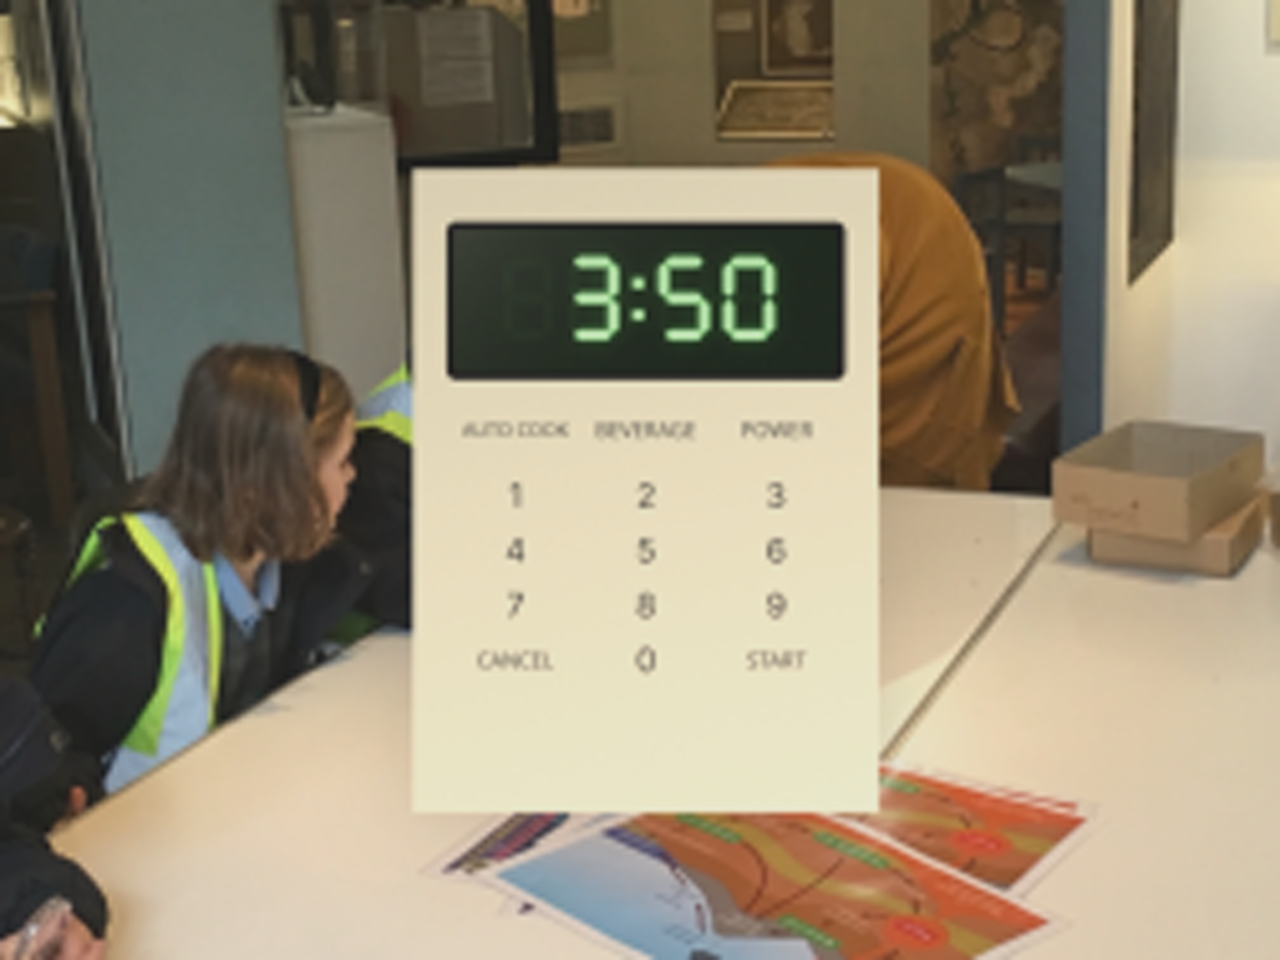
3:50
